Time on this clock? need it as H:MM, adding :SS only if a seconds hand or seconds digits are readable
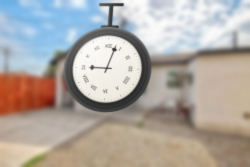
9:03
